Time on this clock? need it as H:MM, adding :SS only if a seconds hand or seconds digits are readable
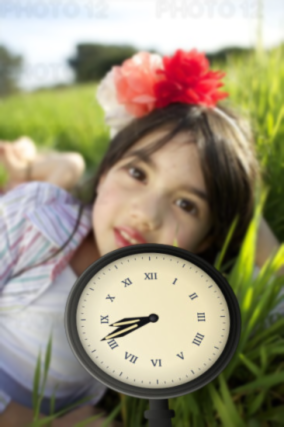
8:41
